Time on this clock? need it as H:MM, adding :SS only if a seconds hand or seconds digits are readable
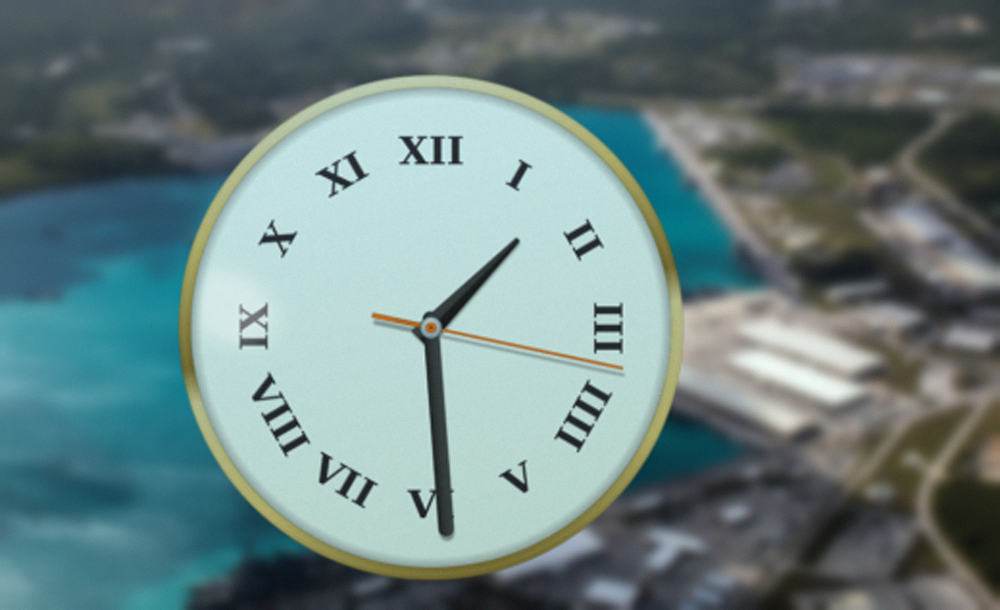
1:29:17
